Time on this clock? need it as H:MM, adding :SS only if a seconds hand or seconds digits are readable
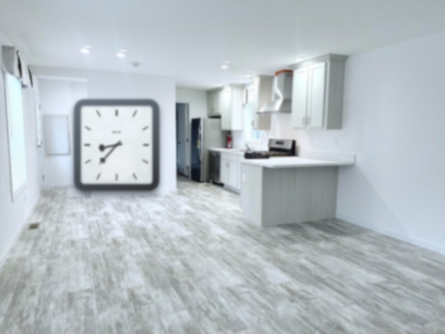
8:37
